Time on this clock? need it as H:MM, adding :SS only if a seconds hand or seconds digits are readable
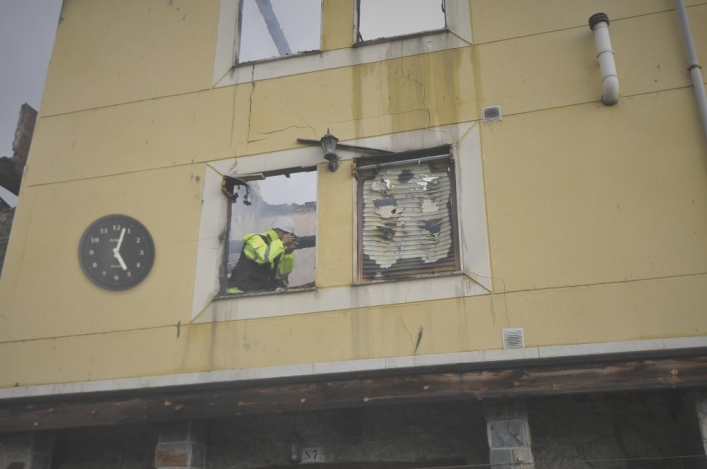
5:03
